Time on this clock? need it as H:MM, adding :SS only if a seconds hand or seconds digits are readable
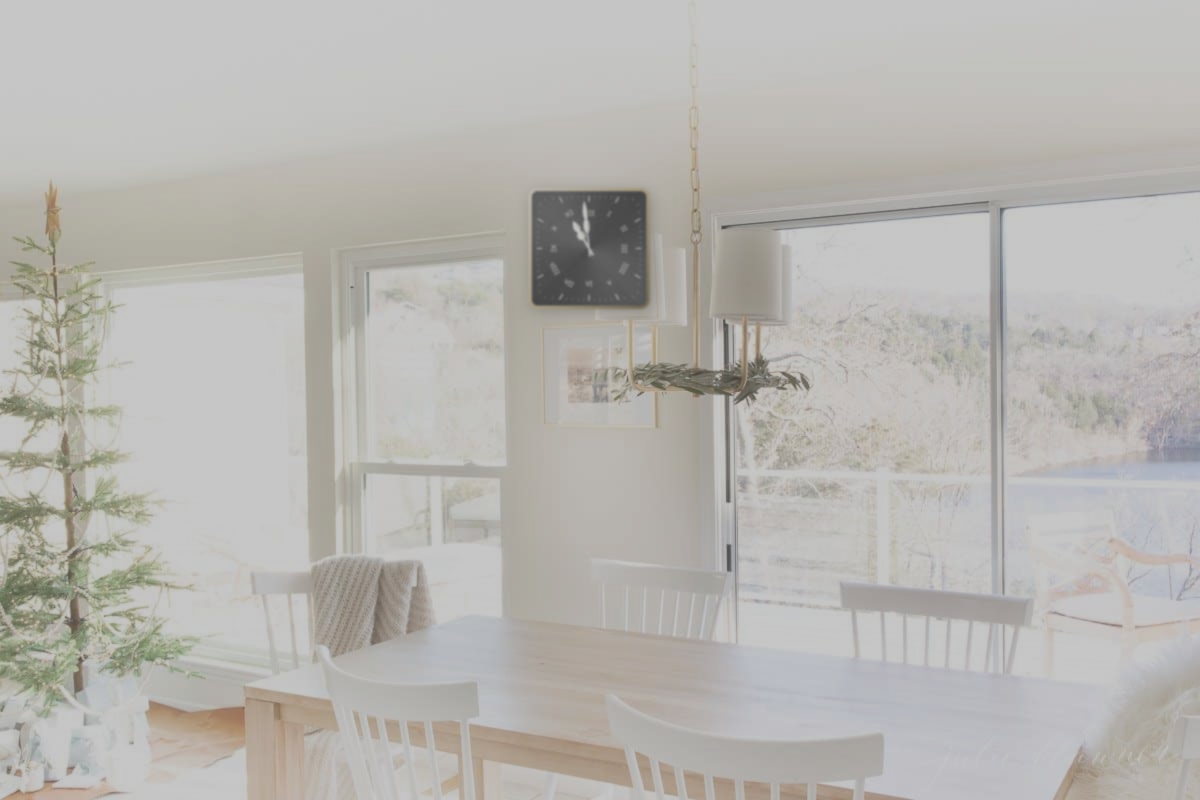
10:59
